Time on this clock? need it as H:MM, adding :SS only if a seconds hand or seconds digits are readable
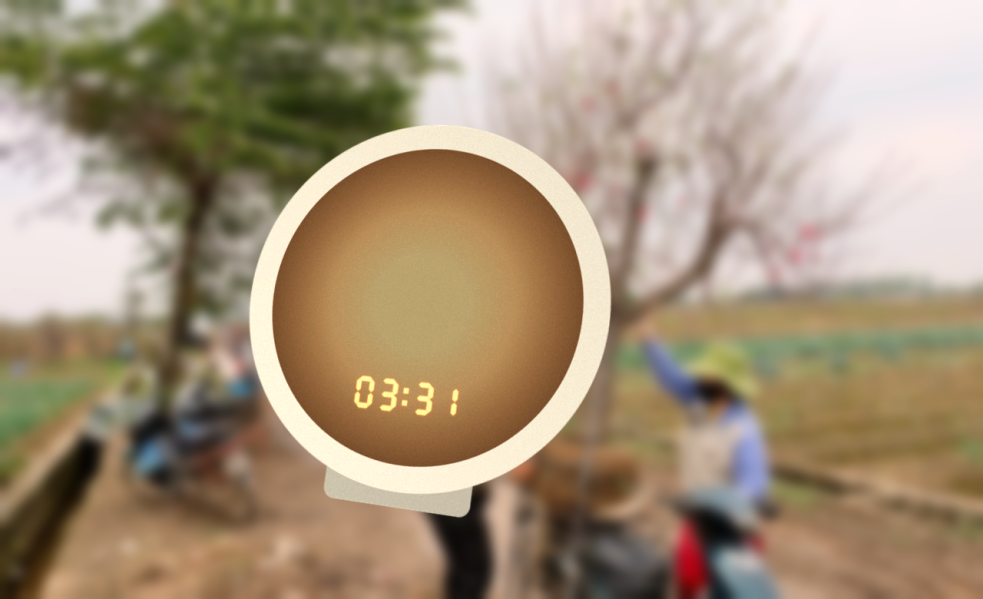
3:31
